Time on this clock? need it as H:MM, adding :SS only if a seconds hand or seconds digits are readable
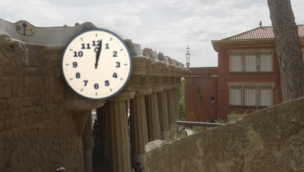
12:02
